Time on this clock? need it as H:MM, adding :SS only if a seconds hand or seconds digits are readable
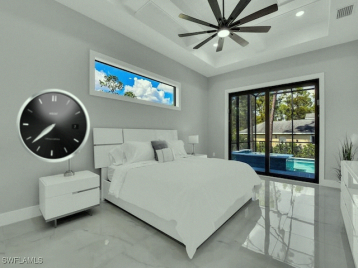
7:38
